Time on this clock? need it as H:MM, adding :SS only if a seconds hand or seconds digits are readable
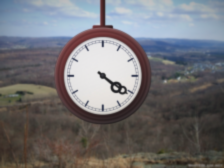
4:21
